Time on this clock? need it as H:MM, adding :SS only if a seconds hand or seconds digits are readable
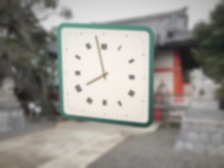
7:58
